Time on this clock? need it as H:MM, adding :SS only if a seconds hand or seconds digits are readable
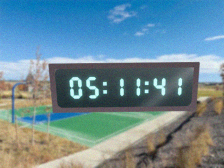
5:11:41
